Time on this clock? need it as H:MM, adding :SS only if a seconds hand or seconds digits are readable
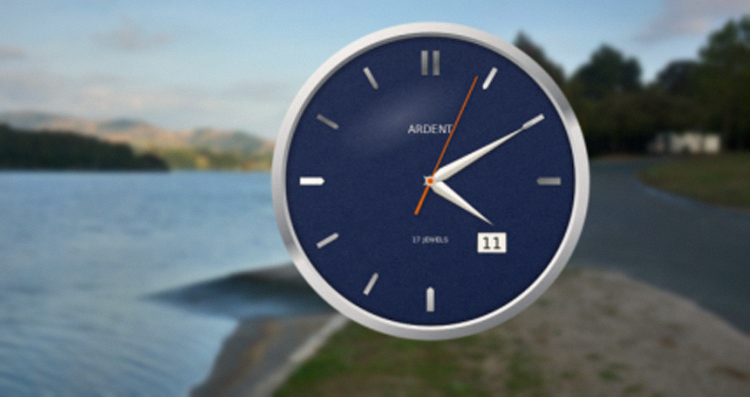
4:10:04
